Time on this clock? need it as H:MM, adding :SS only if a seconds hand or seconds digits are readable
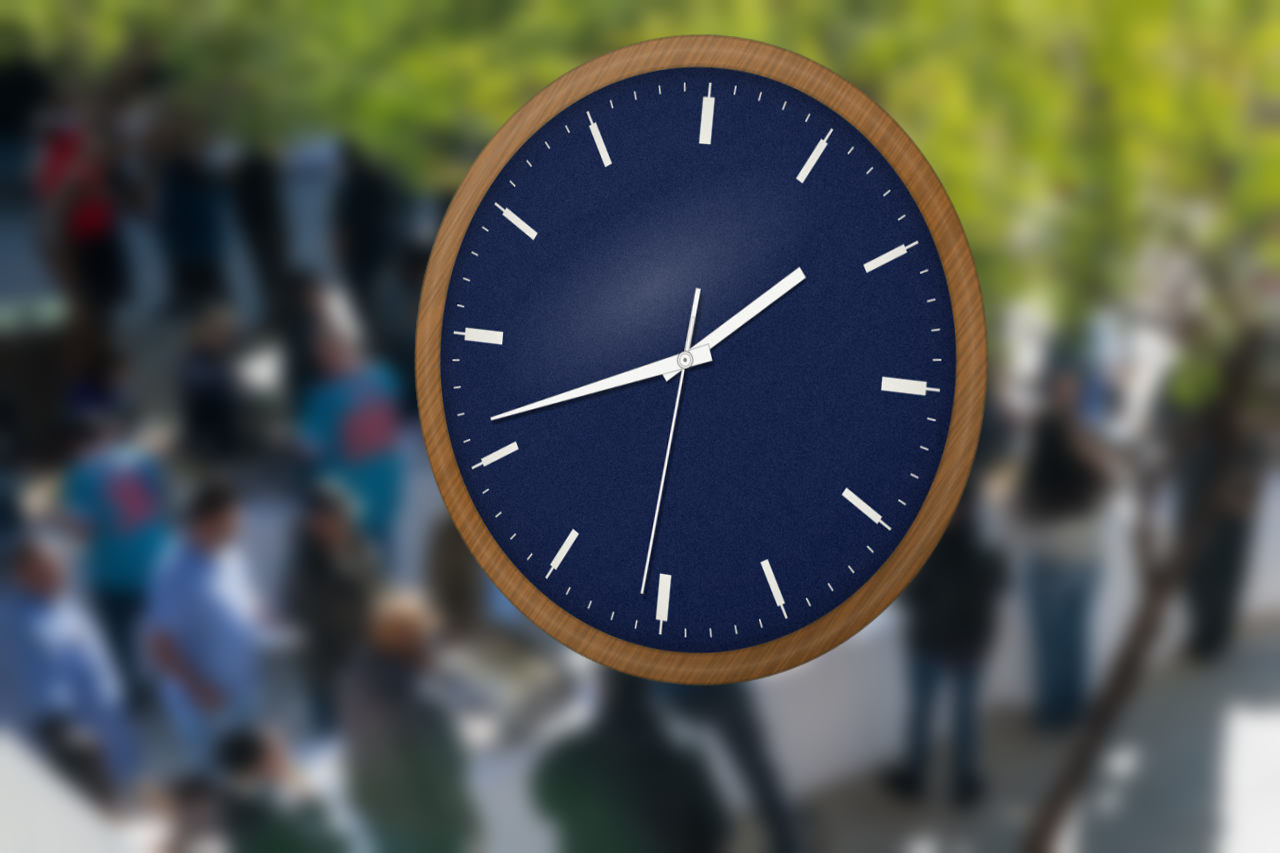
1:41:31
